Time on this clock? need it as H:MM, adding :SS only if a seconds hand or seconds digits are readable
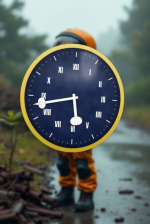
5:43
